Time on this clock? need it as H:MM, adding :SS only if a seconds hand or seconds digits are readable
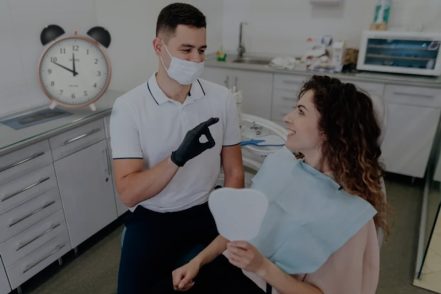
11:49
